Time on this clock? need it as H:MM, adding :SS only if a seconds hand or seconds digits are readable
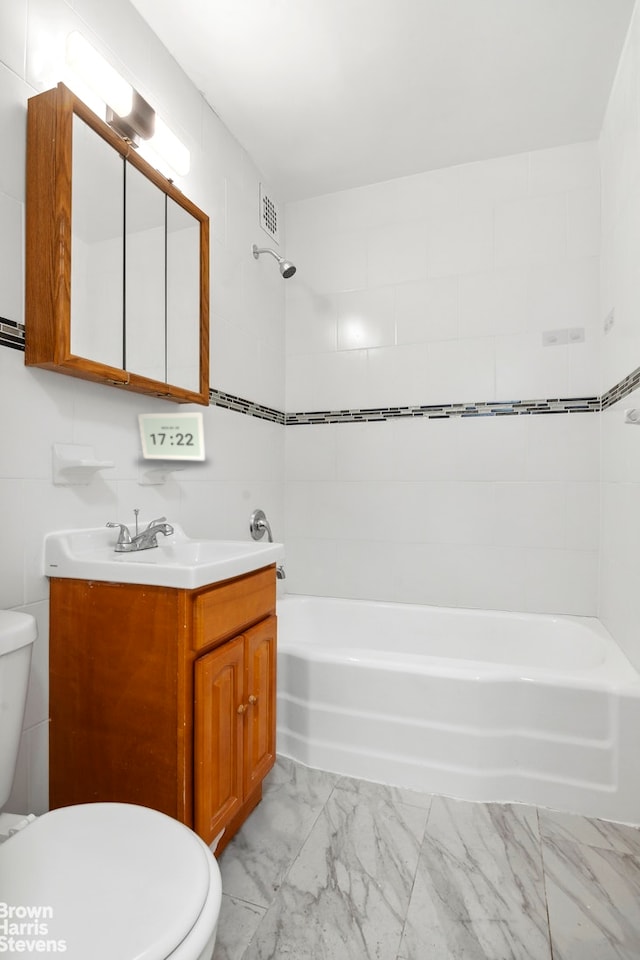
17:22
